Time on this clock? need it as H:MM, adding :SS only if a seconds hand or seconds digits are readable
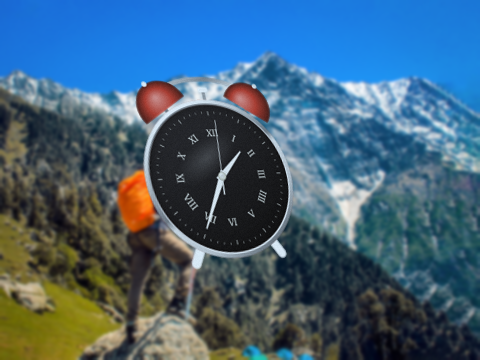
1:35:01
